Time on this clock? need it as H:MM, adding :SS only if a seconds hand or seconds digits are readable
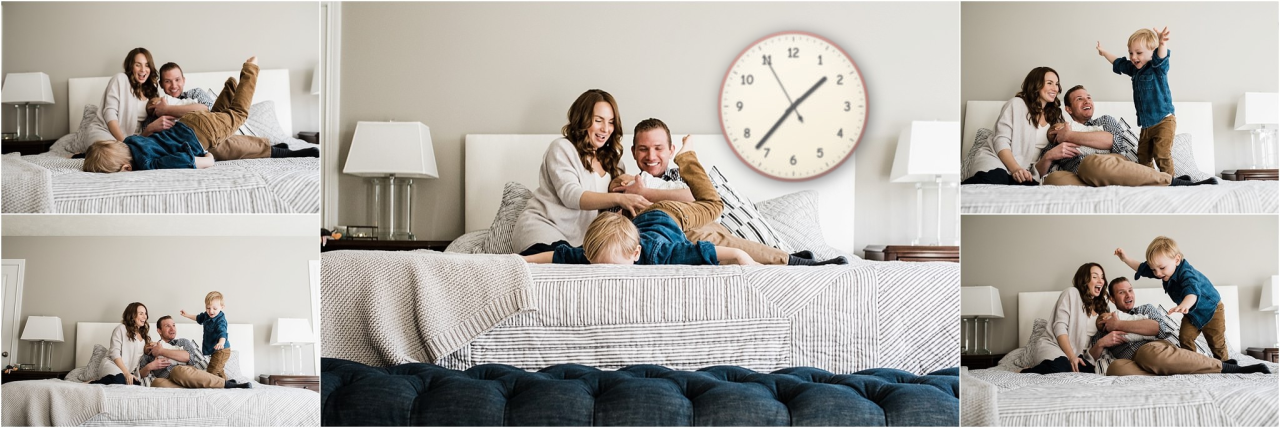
1:36:55
